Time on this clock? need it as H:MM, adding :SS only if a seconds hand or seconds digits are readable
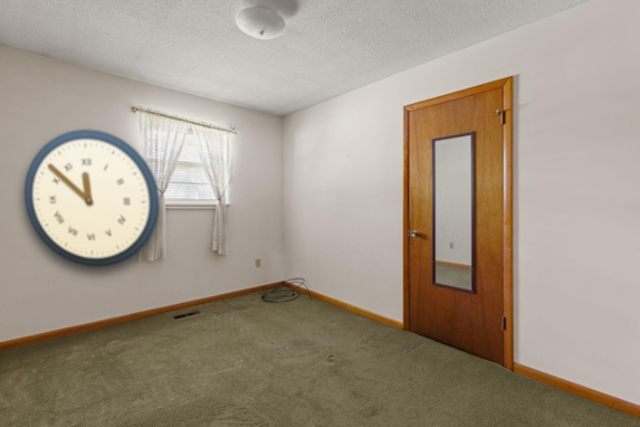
11:52
